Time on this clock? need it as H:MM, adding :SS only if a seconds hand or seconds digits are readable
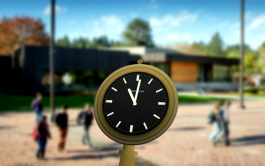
11:01
